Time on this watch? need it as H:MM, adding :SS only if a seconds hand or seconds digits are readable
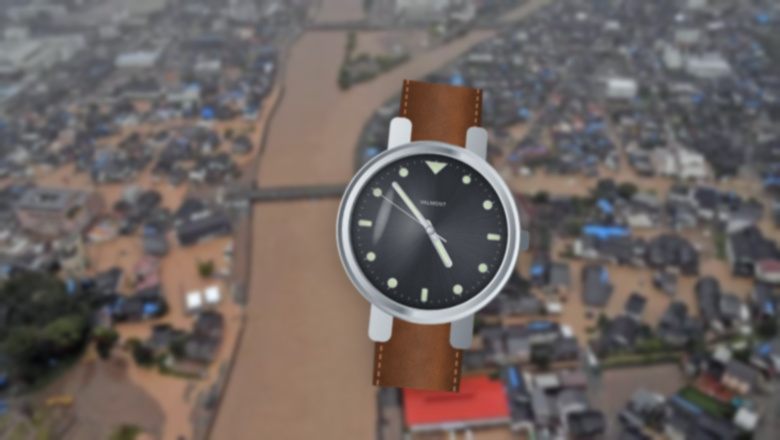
4:52:50
